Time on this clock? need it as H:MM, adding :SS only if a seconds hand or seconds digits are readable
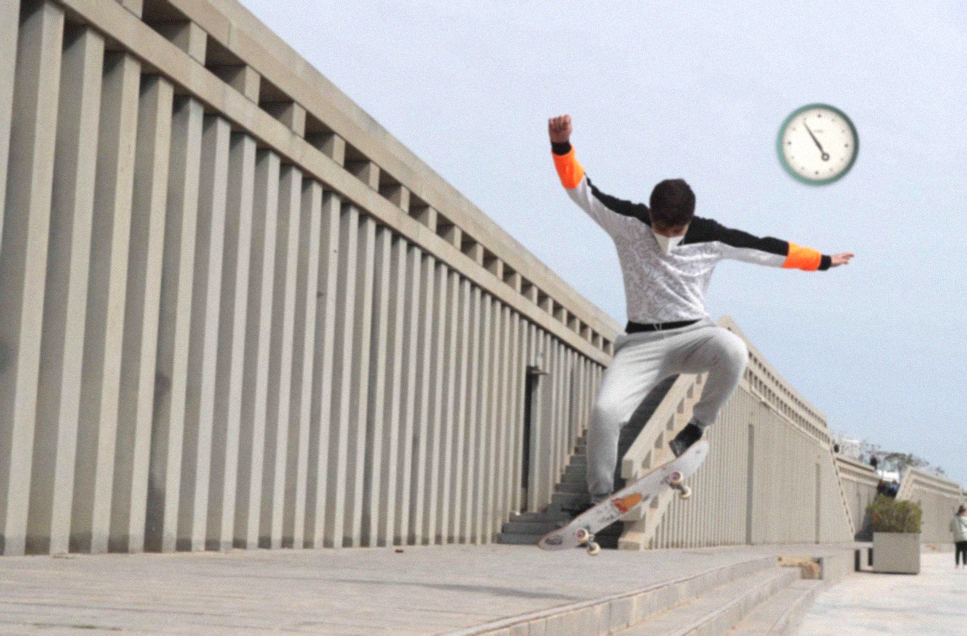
4:54
